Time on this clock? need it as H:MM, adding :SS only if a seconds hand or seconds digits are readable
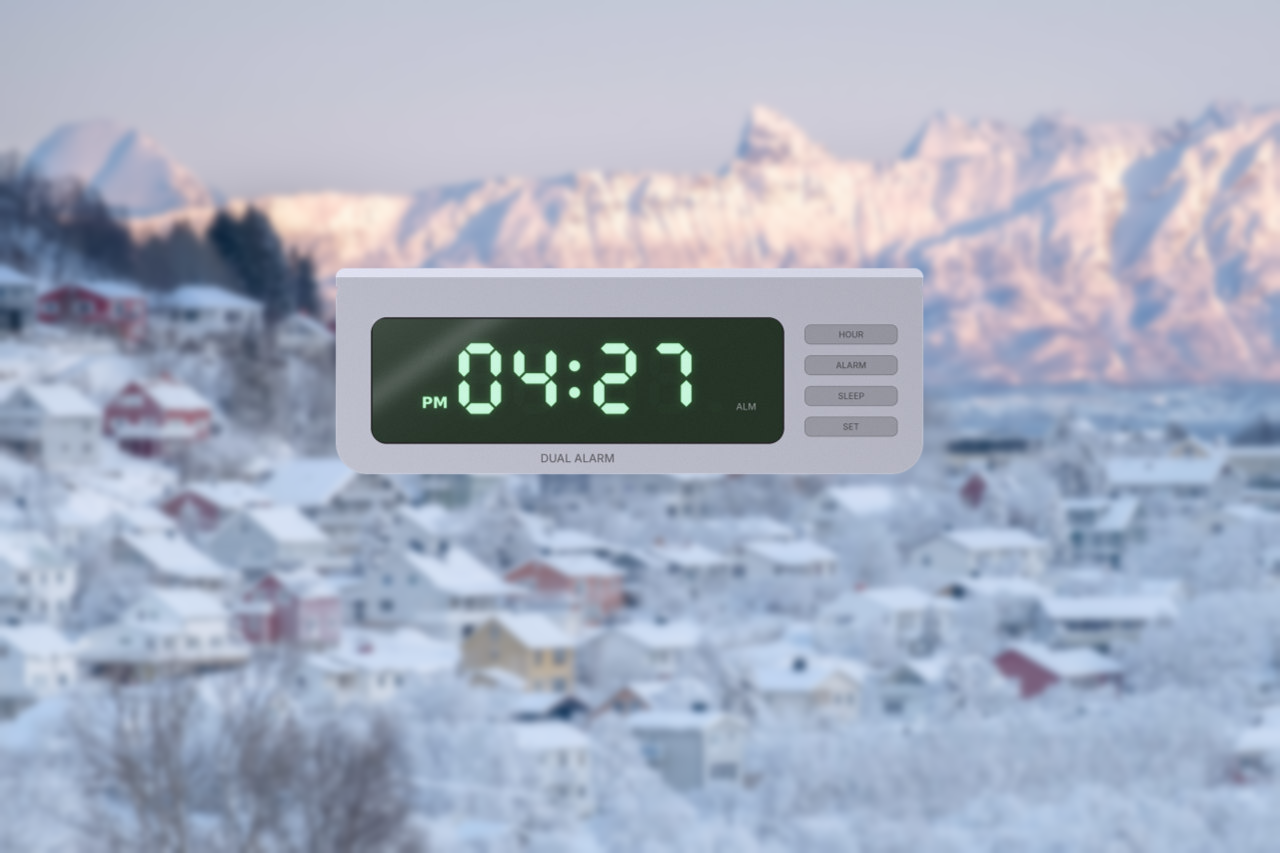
4:27
